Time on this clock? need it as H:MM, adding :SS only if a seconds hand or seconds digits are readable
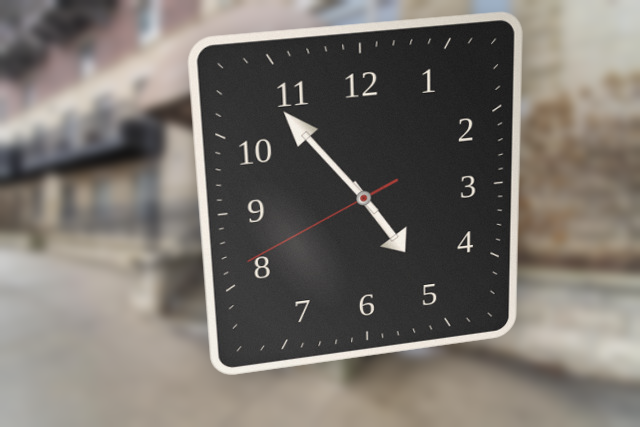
4:53:41
